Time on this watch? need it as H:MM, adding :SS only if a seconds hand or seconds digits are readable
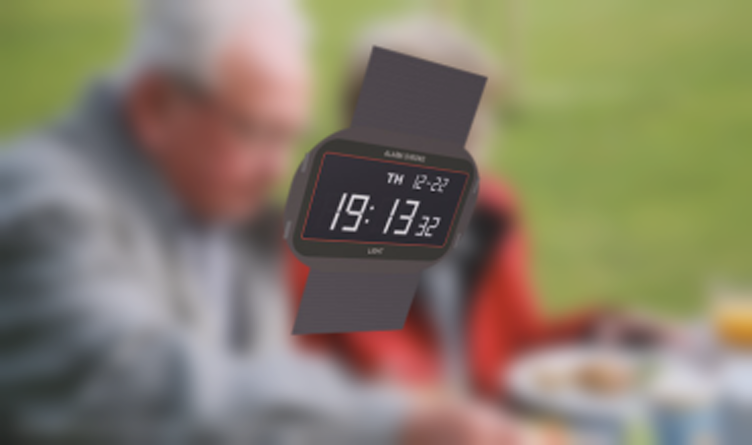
19:13:32
